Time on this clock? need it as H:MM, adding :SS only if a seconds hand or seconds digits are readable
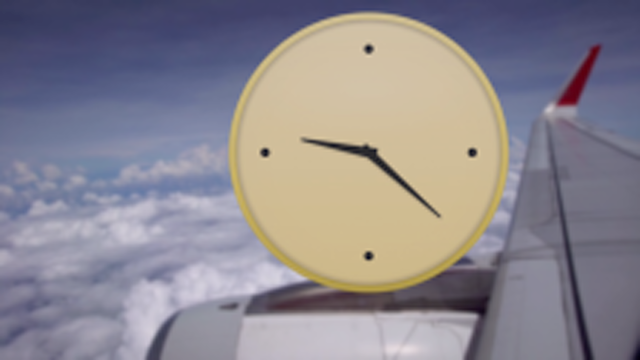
9:22
